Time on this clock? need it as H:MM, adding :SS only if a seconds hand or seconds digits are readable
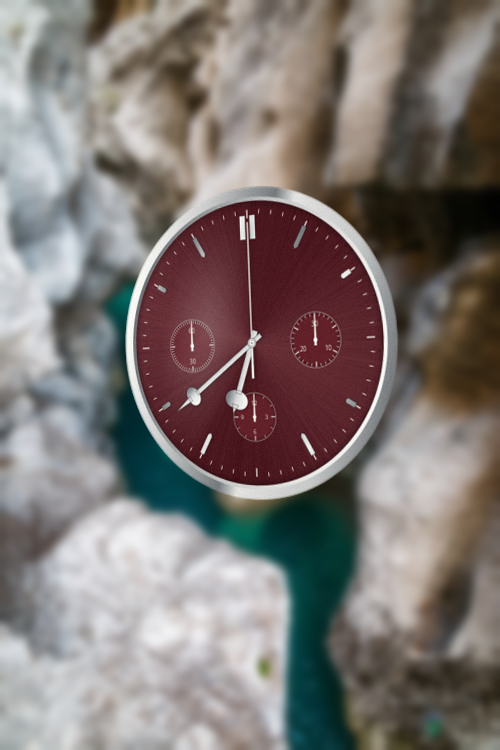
6:39
